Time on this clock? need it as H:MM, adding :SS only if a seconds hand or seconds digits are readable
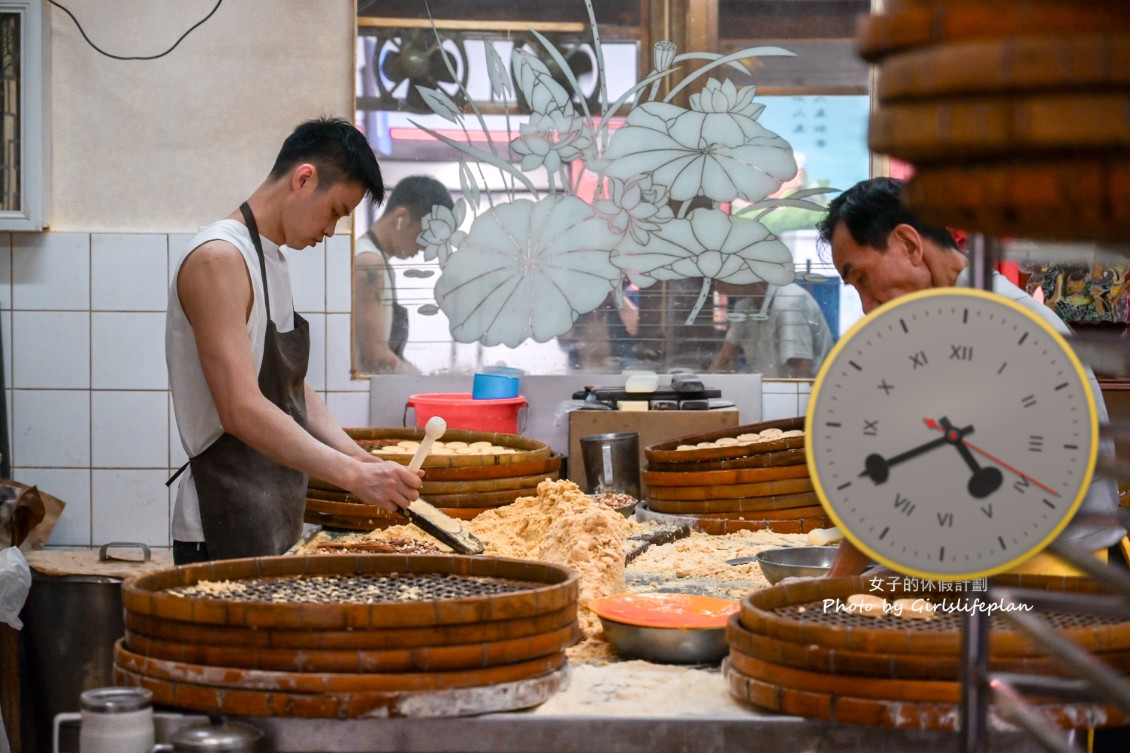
4:40:19
